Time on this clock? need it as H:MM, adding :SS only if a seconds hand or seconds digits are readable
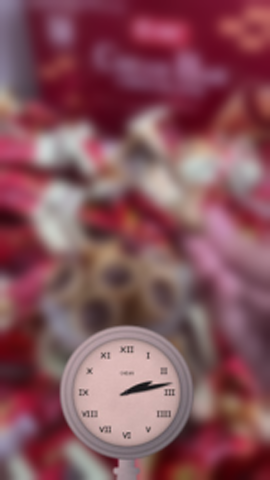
2:13
